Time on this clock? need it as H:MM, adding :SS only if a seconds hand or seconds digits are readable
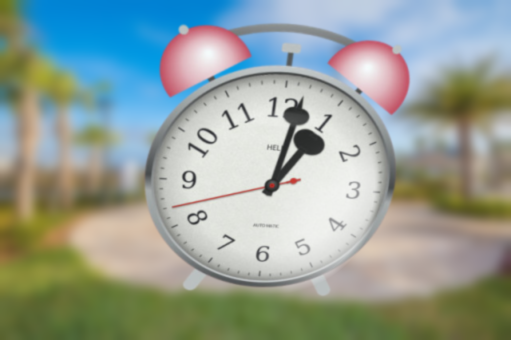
1:01:42
